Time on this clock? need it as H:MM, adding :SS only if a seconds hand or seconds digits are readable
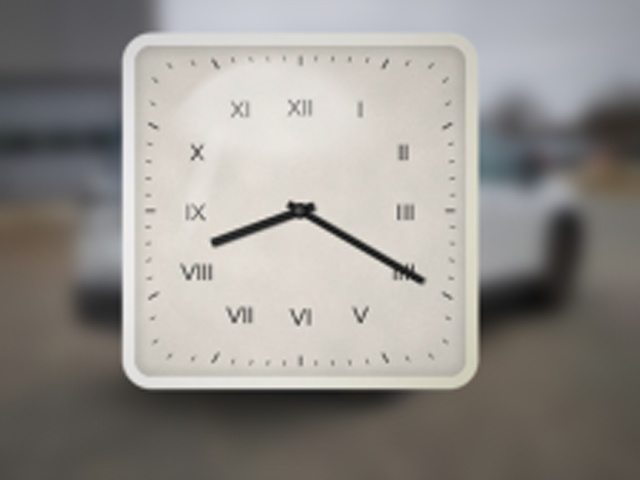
8:20
